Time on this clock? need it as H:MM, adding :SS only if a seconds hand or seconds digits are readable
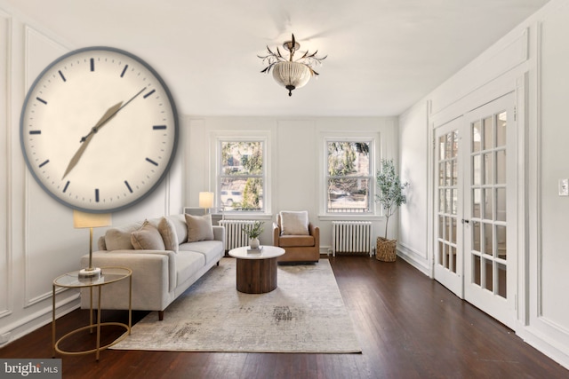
1:36:09
